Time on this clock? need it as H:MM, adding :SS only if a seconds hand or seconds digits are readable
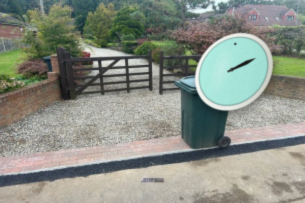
2:11
